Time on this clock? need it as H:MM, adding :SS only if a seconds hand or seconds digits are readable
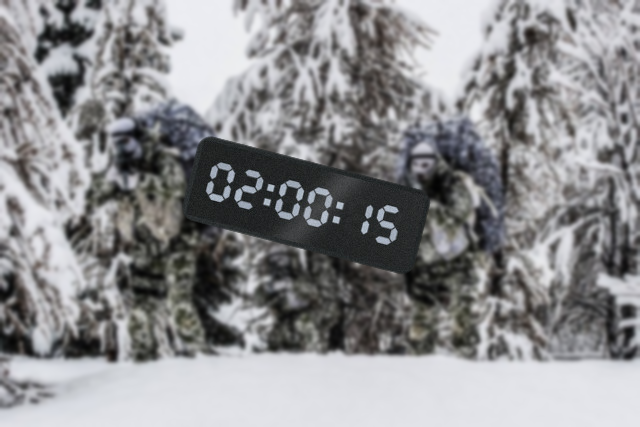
2:00:15
